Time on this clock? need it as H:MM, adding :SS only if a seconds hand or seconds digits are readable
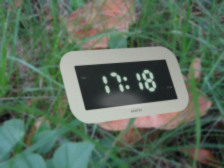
17:18
